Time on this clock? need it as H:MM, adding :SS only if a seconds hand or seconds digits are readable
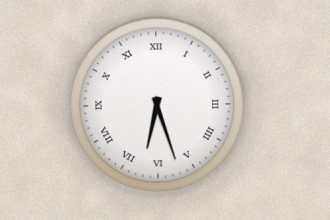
6:27
